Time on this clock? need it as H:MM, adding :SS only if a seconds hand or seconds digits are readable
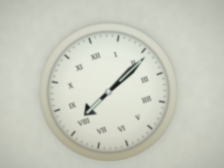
8:11
